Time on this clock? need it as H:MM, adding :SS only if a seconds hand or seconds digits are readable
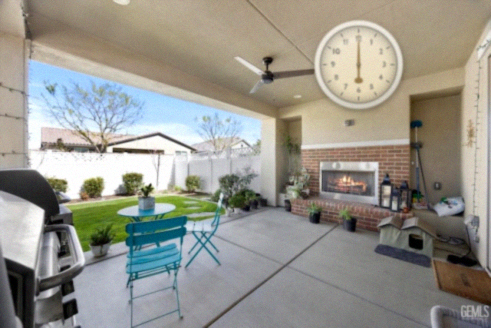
6:00
